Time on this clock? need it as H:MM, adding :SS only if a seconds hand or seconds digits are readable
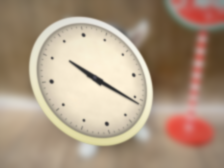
10:21
